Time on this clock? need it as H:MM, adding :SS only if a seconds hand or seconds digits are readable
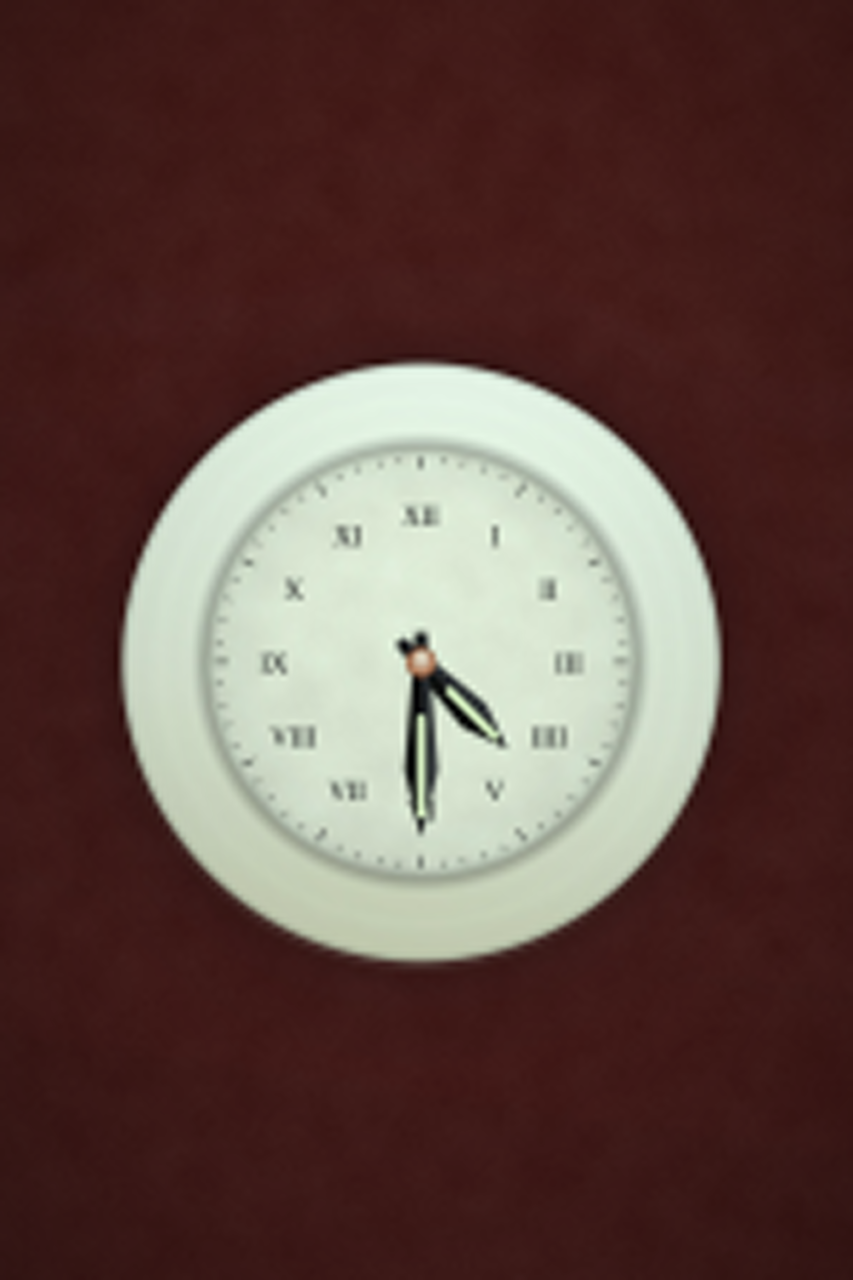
4:30
